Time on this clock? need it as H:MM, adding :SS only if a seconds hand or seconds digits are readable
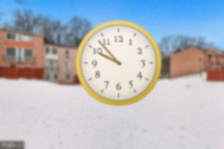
9:53
